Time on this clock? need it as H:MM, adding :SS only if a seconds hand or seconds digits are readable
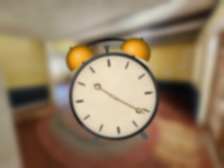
10:21
